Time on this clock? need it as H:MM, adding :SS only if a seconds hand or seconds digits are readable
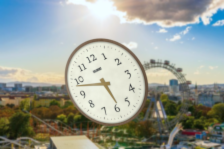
5:48
